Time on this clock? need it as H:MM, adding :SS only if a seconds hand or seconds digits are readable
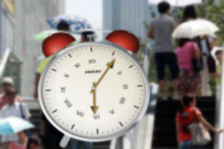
6:06
